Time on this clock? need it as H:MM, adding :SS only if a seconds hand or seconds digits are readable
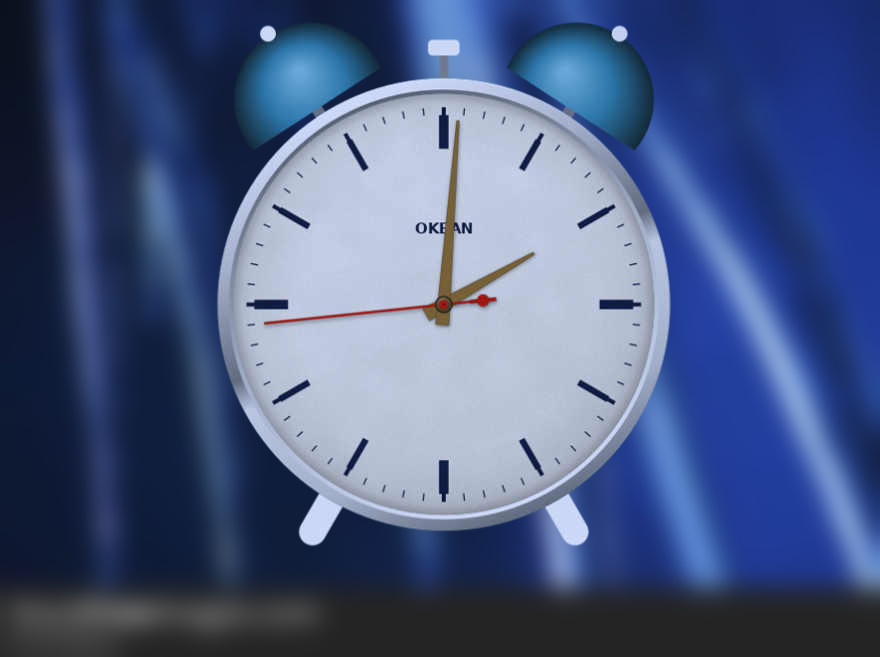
2:00:44
